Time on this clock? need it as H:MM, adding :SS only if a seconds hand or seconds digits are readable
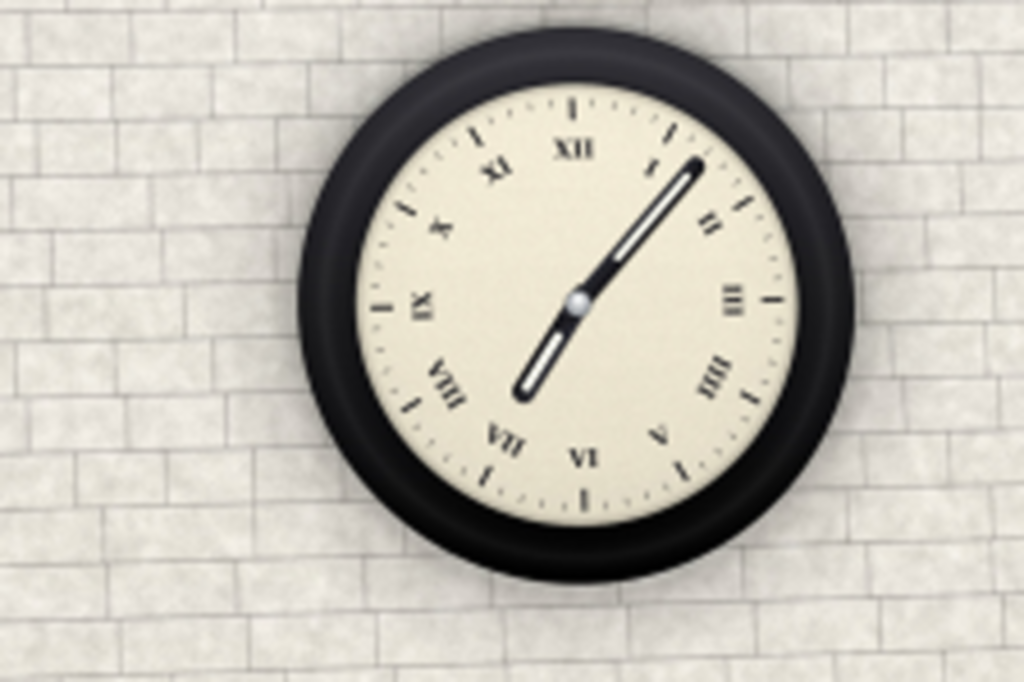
7:07
